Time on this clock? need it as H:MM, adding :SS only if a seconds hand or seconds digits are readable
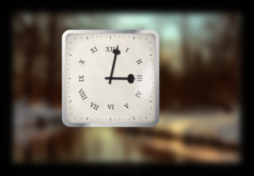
3:02
